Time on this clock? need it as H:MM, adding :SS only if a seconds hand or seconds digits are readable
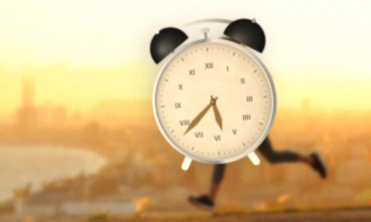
5:38
